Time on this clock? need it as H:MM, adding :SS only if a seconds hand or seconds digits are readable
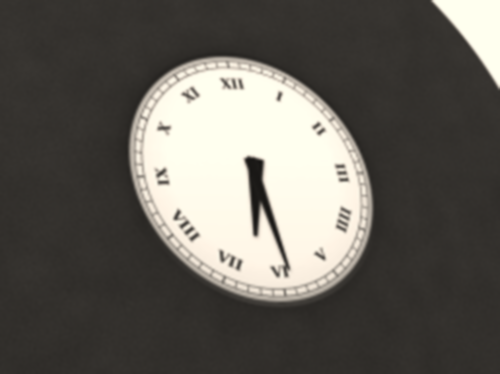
6:29
